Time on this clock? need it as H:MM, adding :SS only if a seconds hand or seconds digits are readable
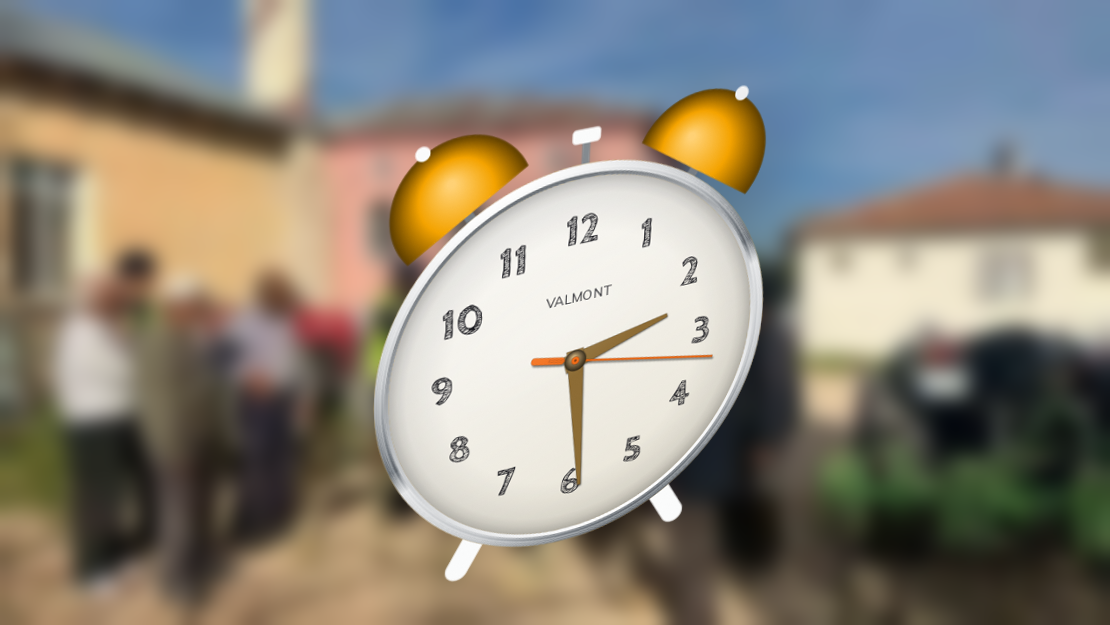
2:29:17
